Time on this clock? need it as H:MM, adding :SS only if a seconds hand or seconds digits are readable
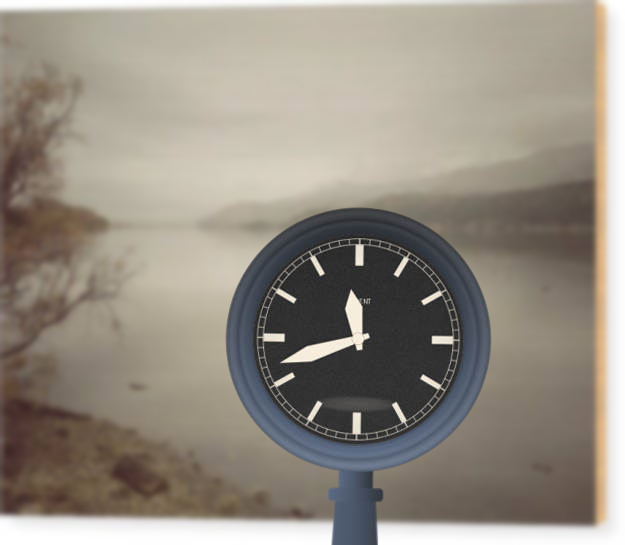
11:42
